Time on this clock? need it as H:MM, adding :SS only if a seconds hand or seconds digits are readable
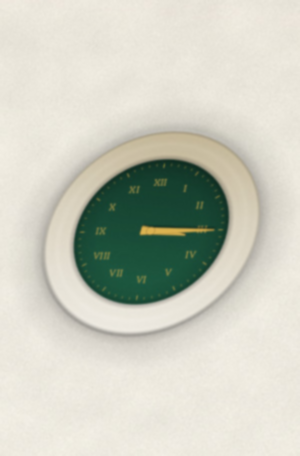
3:15
